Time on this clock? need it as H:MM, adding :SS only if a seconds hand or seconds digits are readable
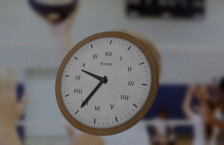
9:35
